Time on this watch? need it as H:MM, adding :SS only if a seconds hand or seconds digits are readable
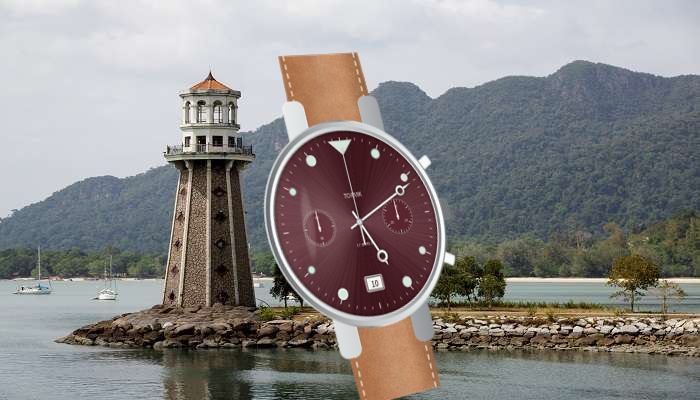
5:11
